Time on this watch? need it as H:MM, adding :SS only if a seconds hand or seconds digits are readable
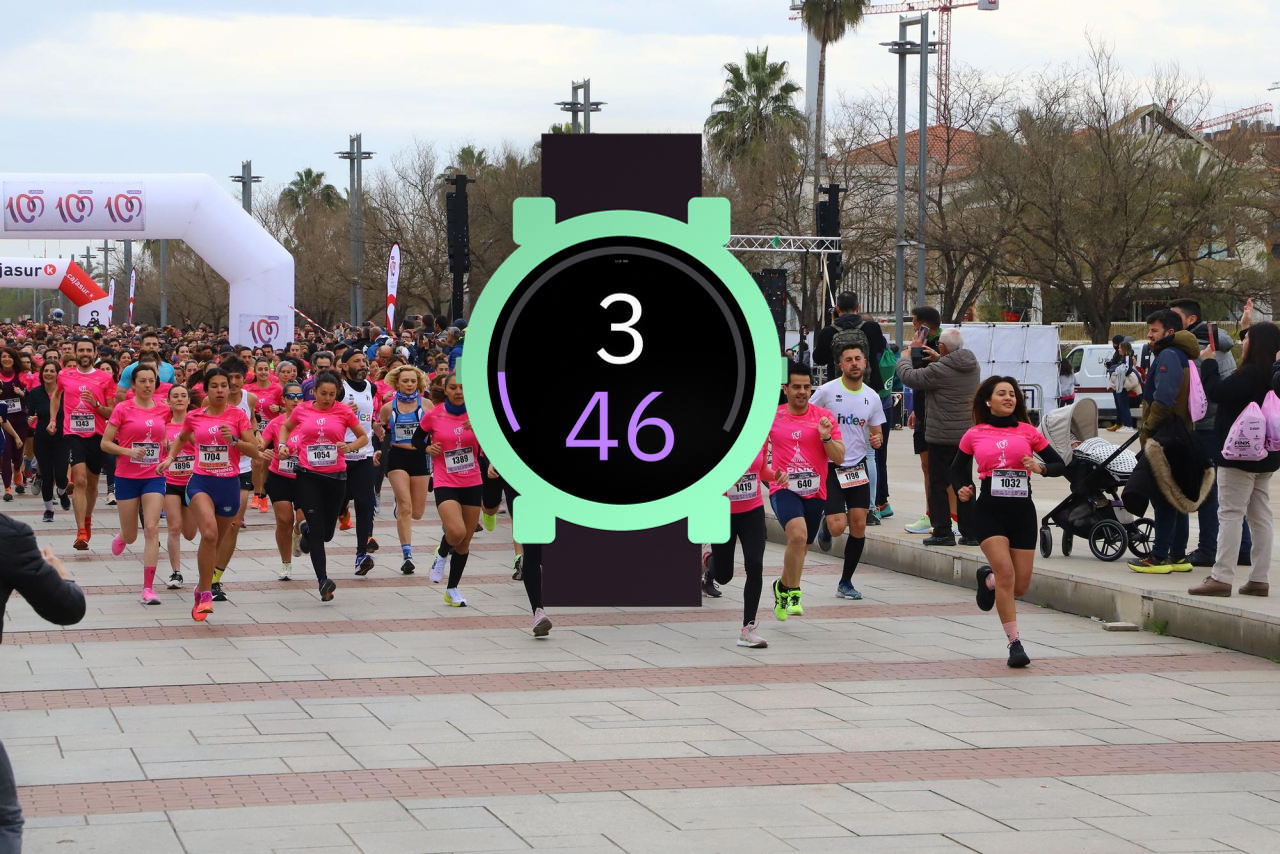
3:46
